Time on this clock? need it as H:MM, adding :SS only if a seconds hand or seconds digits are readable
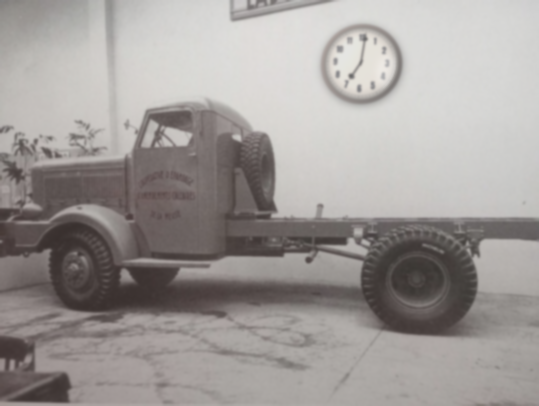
7:01
